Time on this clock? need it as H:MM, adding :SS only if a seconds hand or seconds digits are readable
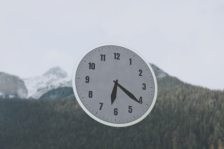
6:21
